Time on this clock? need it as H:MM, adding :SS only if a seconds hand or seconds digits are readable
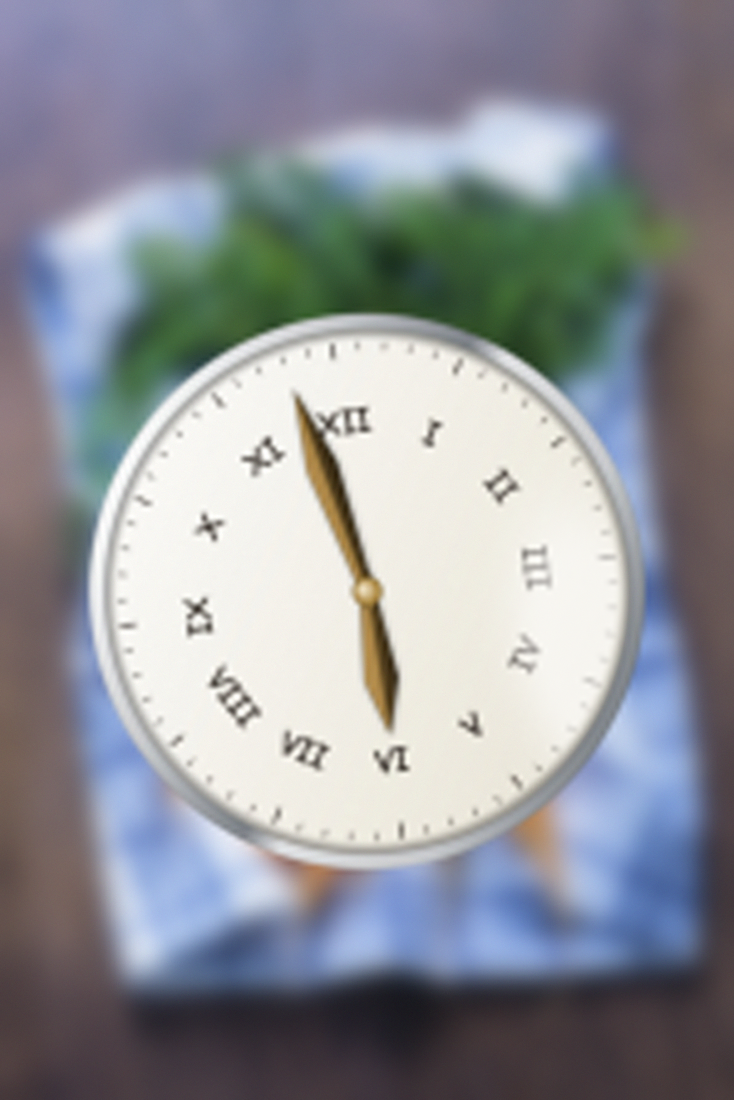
5:58
